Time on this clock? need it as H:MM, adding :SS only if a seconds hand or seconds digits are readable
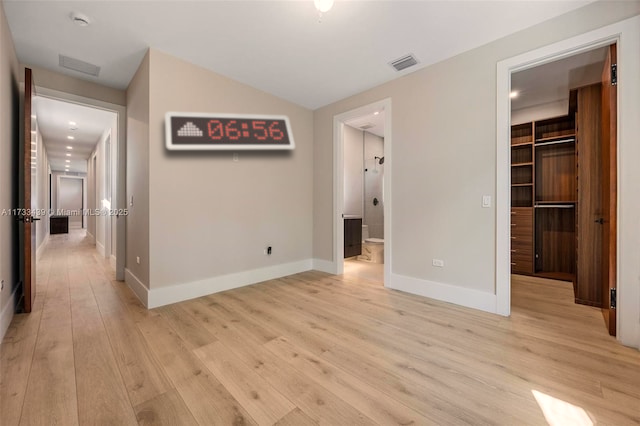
6:56
